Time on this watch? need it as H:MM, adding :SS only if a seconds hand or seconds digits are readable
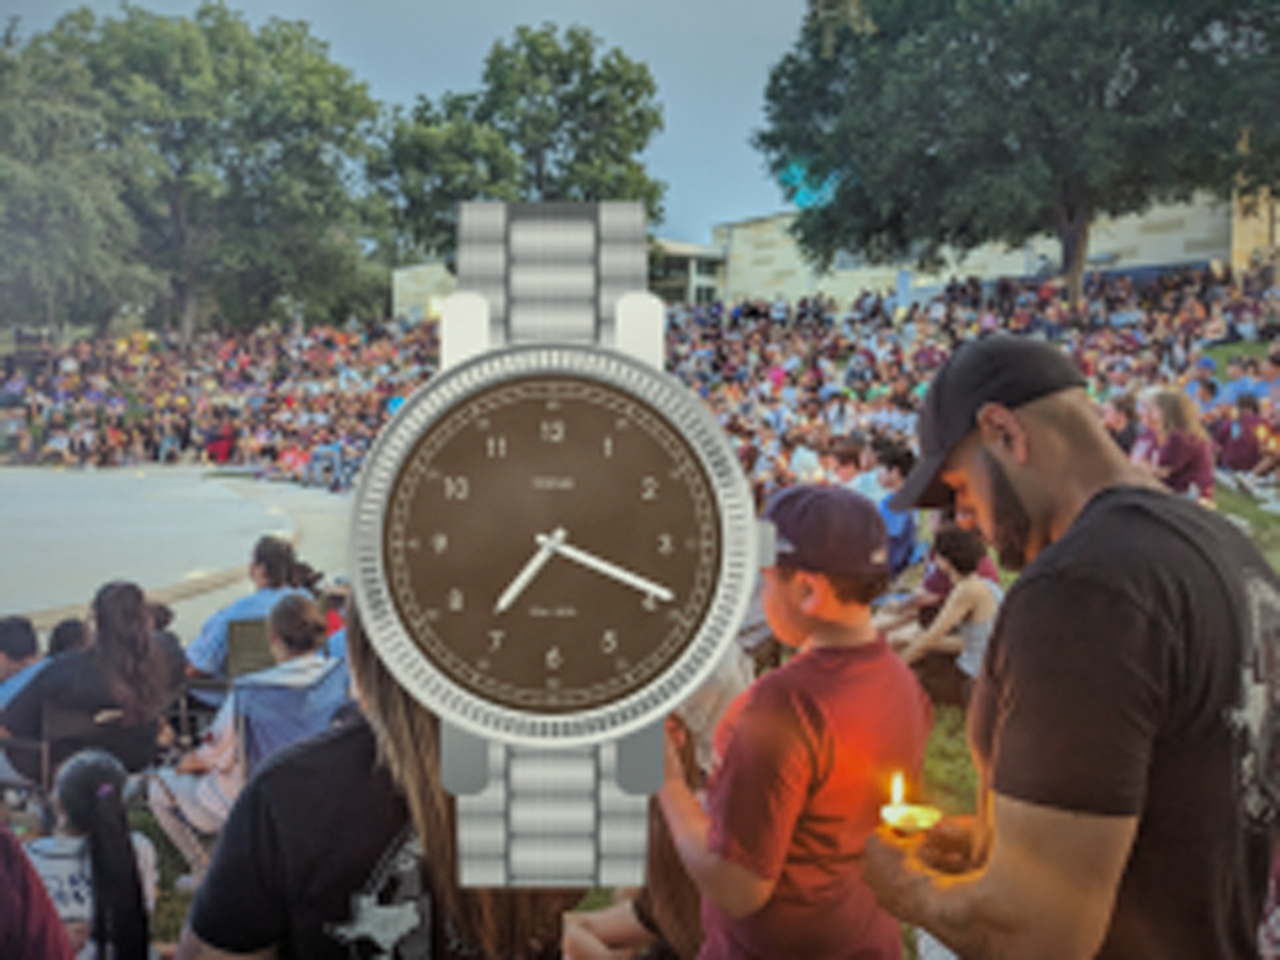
7:19
